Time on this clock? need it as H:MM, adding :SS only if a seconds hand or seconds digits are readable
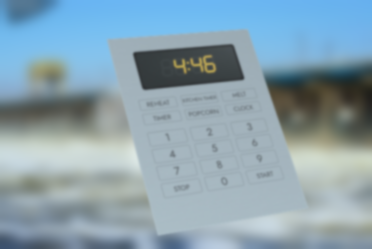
4:46
